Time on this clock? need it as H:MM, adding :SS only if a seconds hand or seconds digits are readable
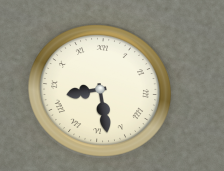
8:28
